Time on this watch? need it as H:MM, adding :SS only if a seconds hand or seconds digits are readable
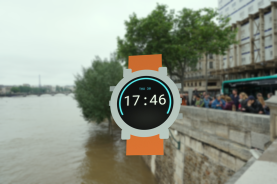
17:46
